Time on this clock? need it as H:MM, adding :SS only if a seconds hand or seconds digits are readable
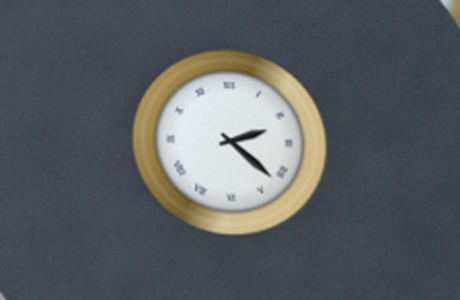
2:22
